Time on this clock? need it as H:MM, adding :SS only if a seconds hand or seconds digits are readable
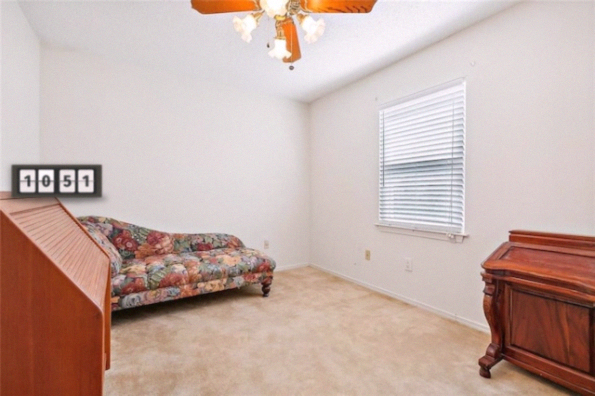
10:51
